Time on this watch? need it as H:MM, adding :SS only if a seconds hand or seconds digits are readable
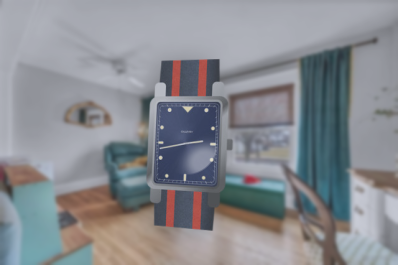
2:43
